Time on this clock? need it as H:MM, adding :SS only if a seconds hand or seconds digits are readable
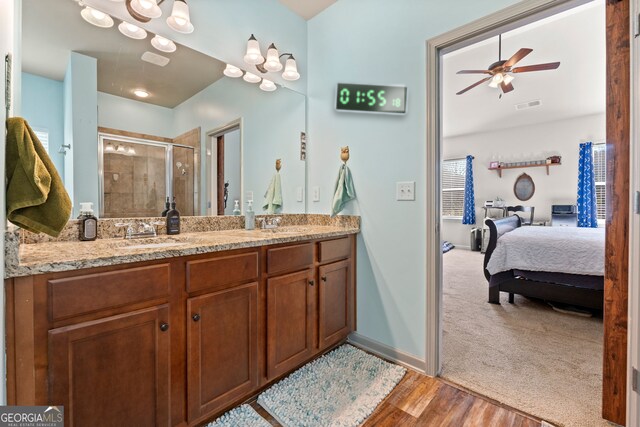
1:55
